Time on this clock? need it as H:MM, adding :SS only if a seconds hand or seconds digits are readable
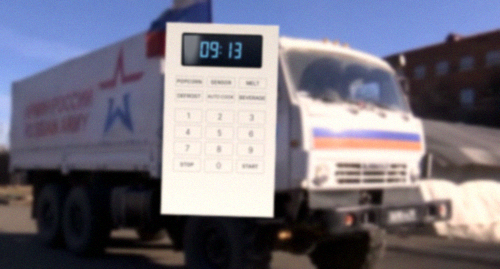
9:13
